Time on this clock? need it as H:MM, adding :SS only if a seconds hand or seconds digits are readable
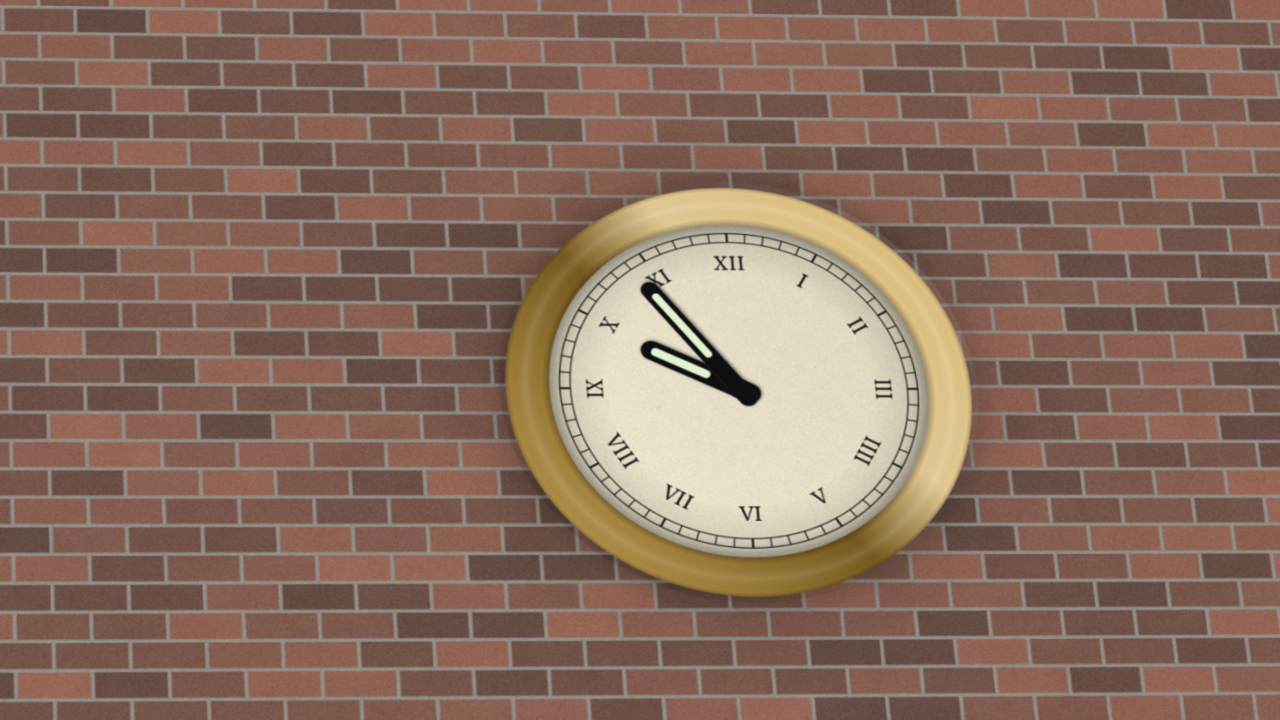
9:54
